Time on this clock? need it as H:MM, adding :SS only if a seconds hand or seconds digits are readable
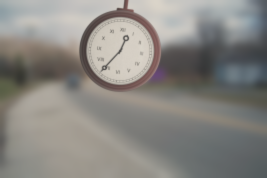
12:36
